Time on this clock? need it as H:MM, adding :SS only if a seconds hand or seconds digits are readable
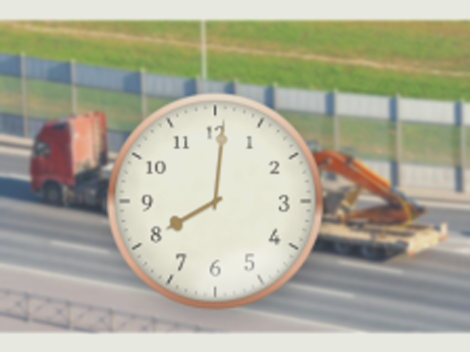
8:01
